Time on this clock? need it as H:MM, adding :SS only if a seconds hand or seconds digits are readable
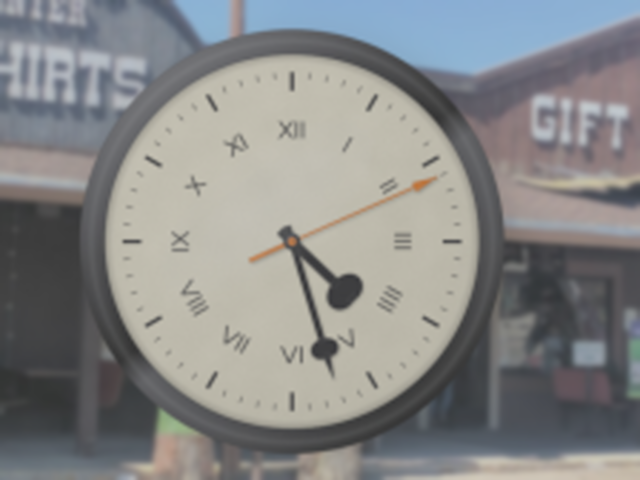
4:27:11
